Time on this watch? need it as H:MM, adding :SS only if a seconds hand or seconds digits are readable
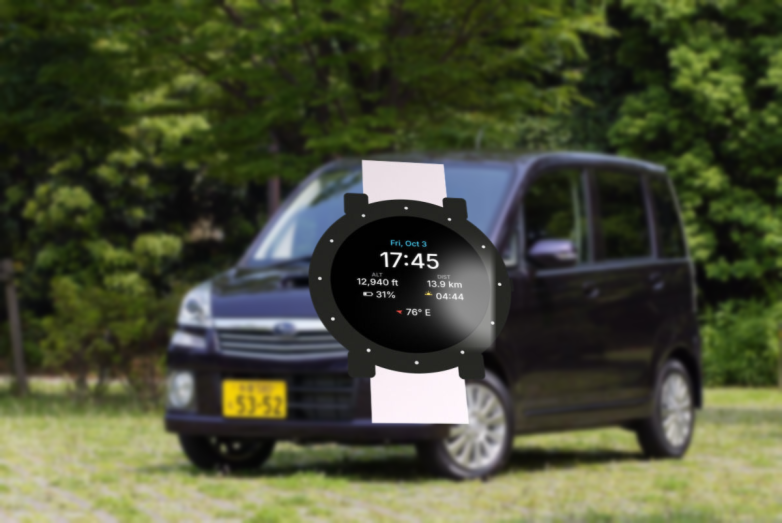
17:45
